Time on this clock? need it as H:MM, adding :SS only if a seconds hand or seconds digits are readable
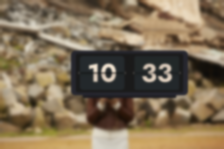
10:33
